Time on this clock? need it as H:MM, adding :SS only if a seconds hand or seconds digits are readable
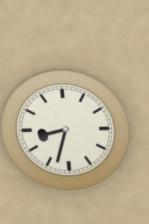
8:33
